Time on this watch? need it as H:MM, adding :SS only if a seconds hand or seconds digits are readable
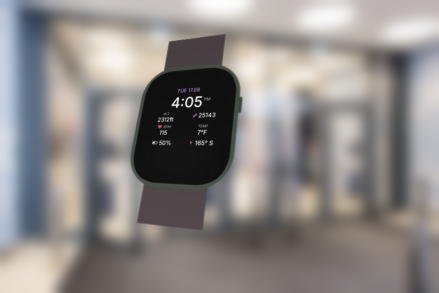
4:05
